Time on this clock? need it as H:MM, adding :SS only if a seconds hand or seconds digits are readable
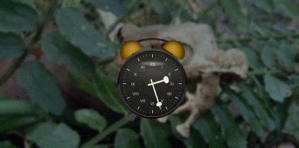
2:27
